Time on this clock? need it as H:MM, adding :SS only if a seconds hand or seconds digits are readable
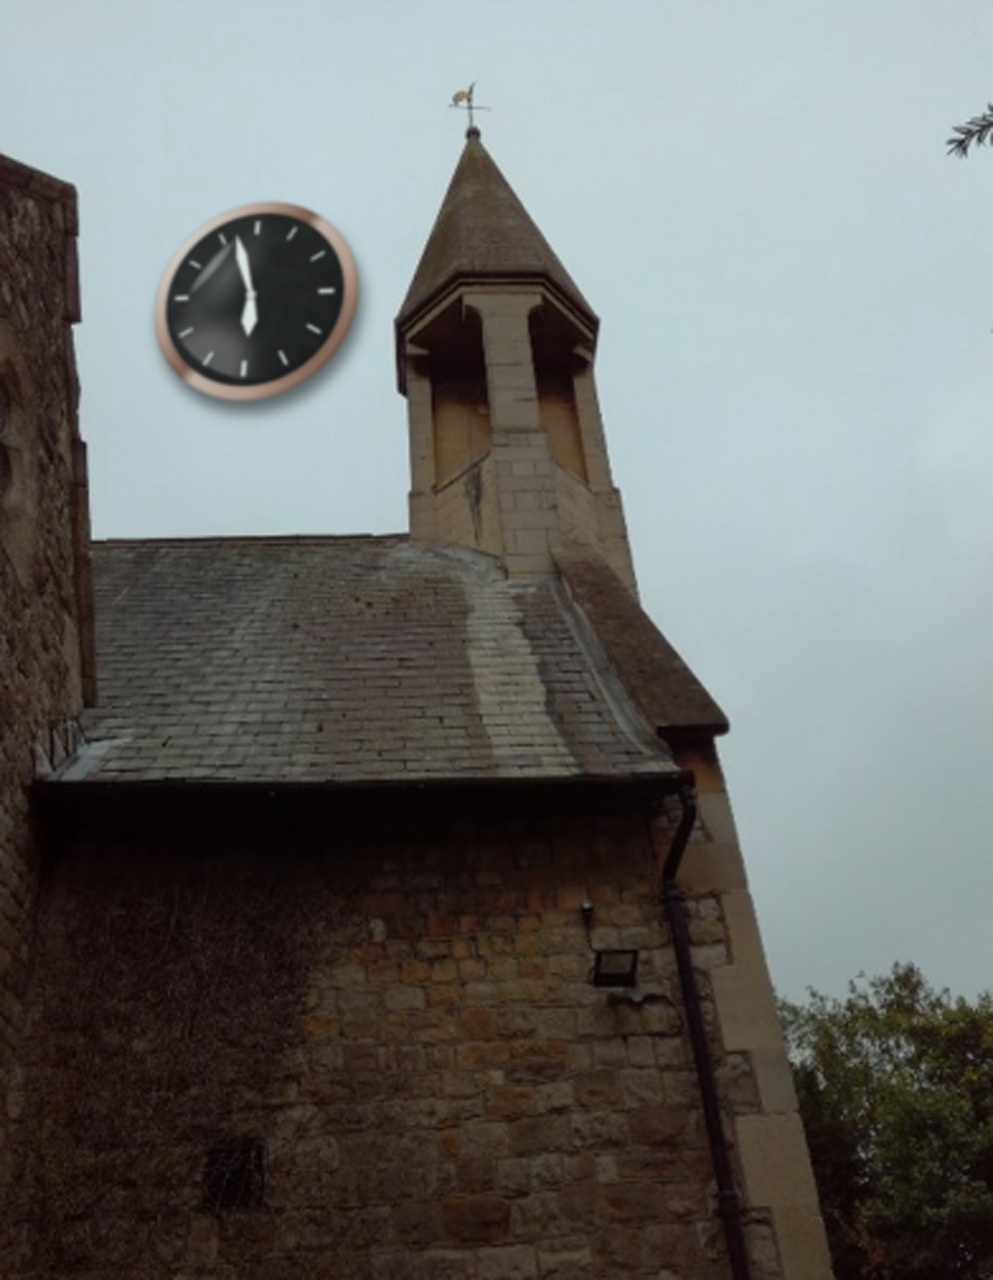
5:57
